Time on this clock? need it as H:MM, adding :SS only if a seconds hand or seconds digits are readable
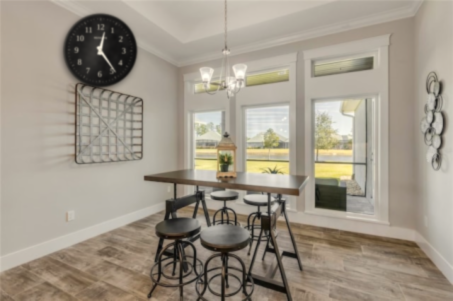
12:24
